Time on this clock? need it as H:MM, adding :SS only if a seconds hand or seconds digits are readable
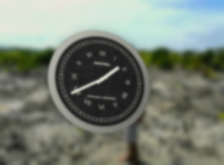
1:40
